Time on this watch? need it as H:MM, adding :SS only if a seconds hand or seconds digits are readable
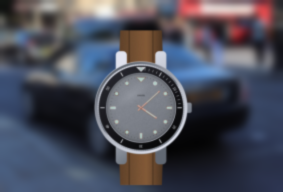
4:08
